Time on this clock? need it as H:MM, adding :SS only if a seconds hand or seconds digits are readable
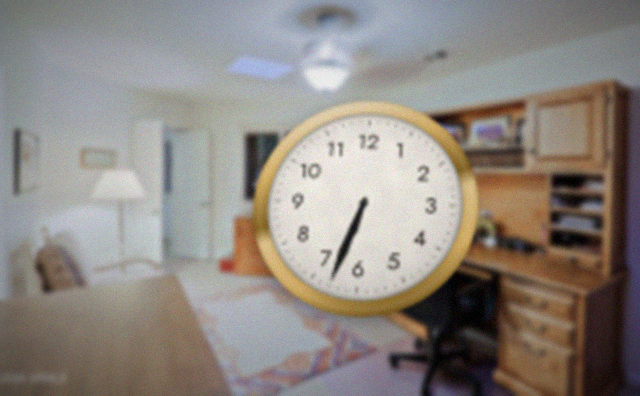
6:33
